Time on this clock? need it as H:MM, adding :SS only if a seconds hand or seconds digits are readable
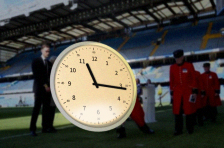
11:16
